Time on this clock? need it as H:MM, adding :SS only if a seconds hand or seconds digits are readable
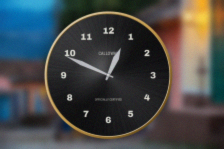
12:49
